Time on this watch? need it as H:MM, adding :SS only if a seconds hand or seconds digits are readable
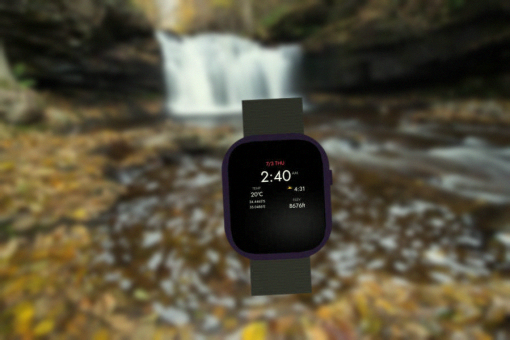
2:40
